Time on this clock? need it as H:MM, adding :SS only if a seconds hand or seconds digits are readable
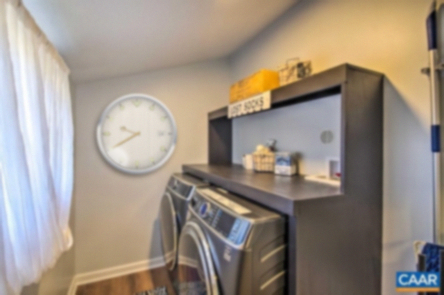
9:40
